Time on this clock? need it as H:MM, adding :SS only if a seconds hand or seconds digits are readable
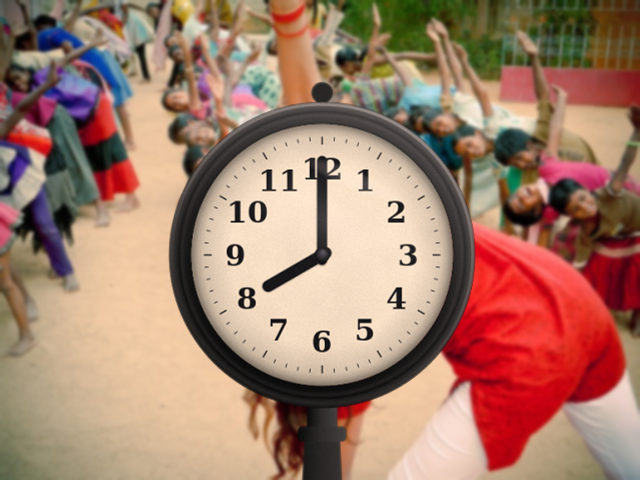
8:00
